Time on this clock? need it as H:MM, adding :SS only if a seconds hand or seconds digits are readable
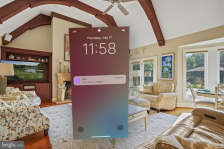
11:58
